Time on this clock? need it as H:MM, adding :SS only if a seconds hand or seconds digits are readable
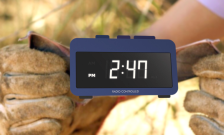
2:47
